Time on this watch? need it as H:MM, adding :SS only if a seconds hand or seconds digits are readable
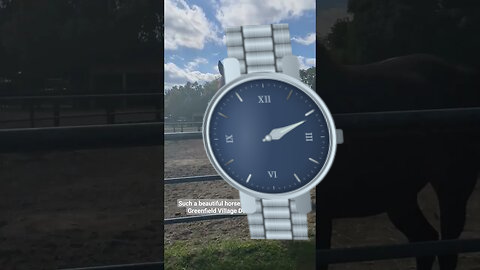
2:11
